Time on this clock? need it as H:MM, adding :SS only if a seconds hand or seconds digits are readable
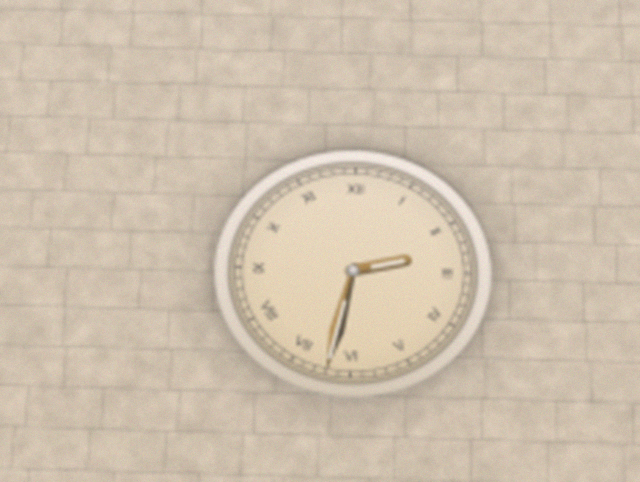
2:32
